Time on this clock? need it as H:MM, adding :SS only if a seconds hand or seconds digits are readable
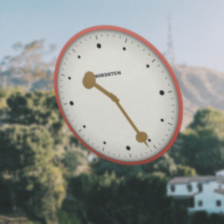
10:26
